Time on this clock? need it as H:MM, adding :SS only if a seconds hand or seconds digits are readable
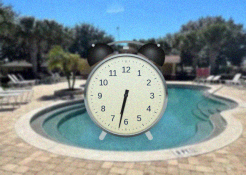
6:32
